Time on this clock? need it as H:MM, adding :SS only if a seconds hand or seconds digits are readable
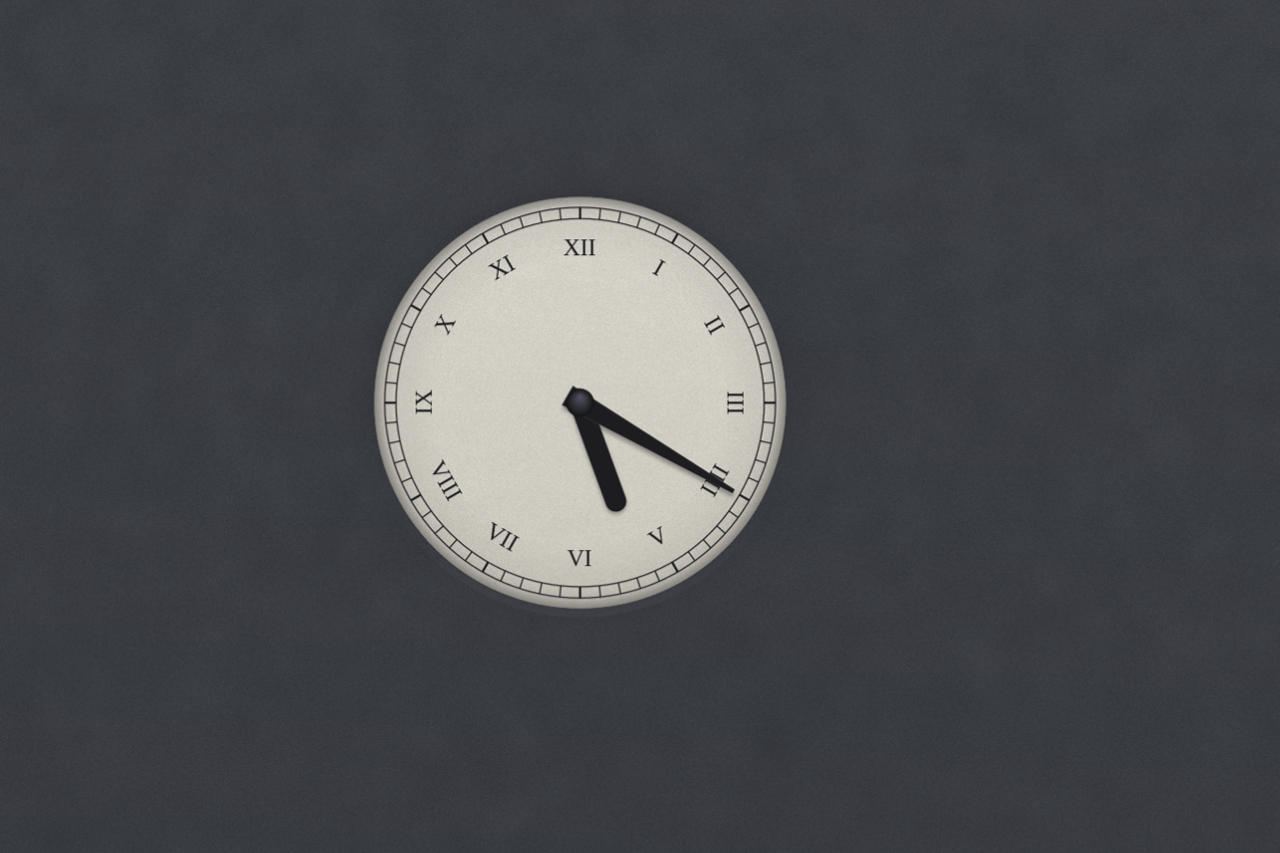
5:20
